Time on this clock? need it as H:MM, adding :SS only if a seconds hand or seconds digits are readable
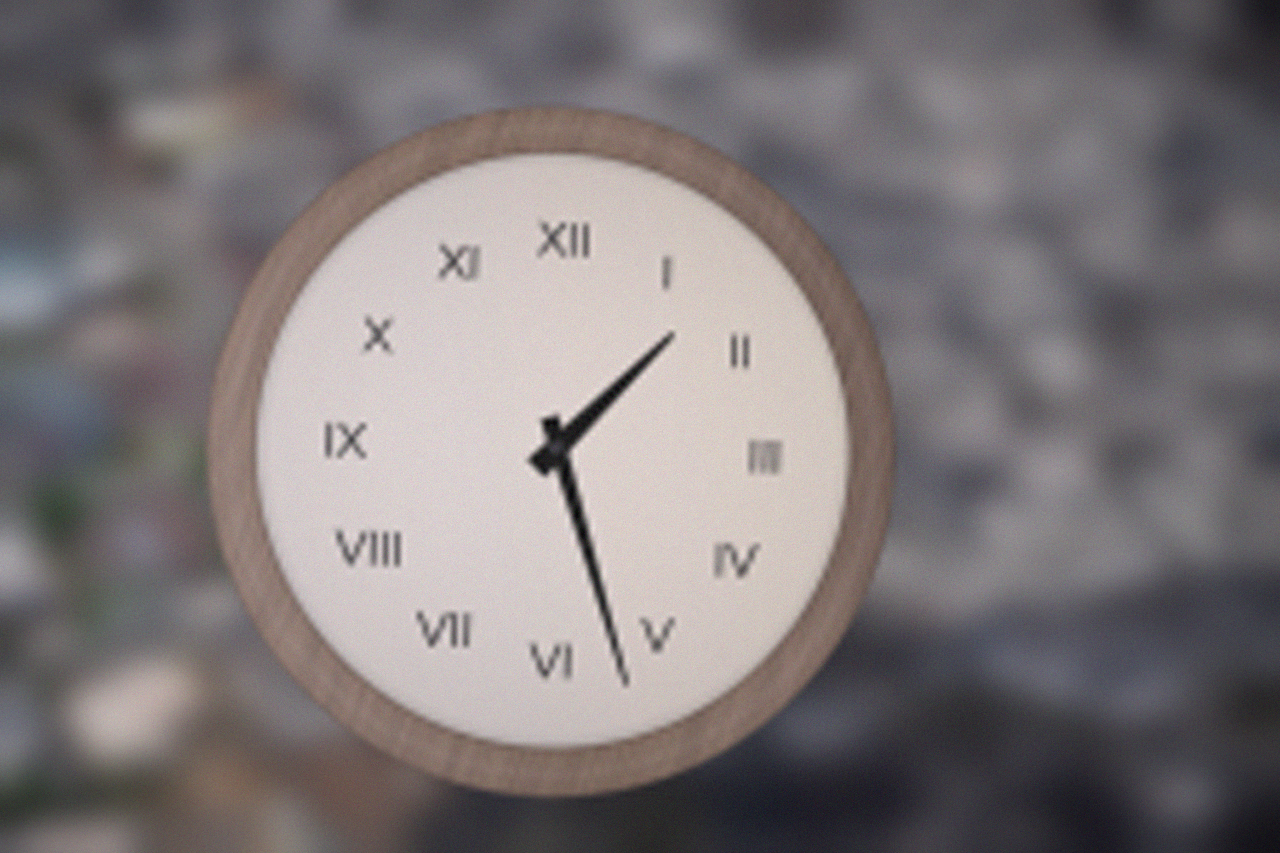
1:27
